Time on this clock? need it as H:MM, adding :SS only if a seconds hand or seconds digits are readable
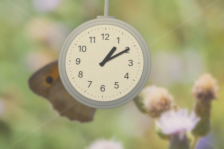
1:10
